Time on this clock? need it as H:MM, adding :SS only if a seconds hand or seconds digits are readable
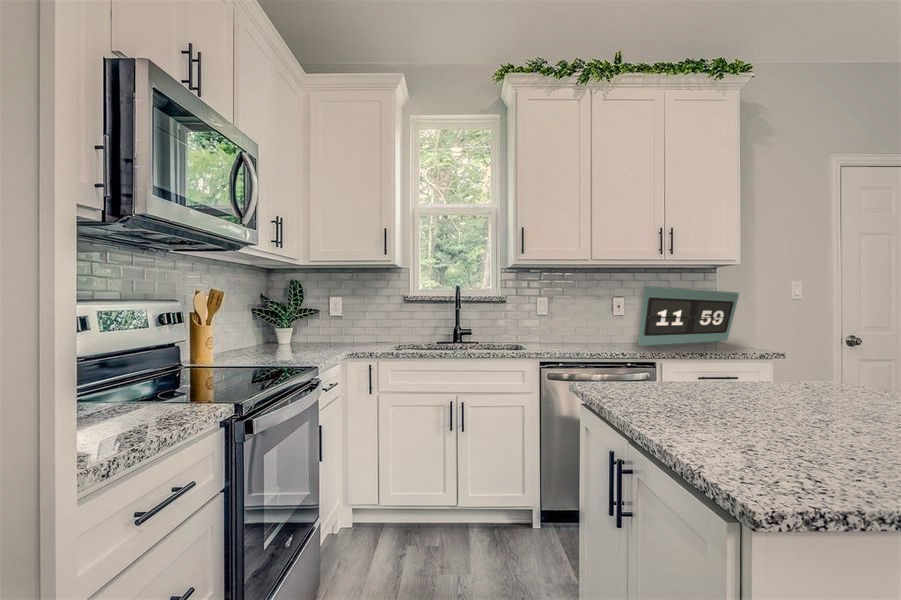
11:59
